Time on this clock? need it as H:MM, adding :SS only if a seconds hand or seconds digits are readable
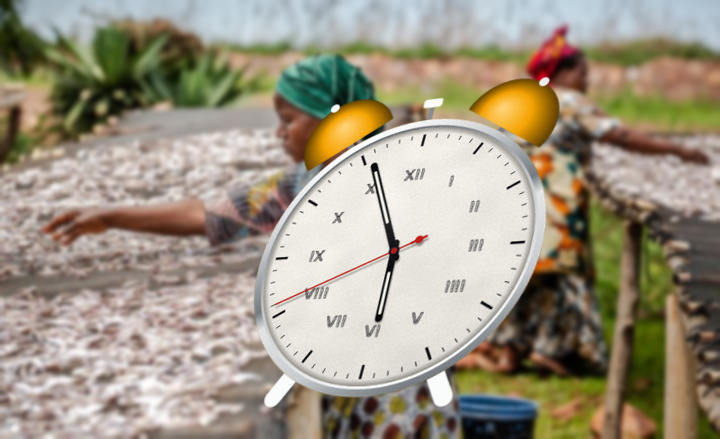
5:55:41
